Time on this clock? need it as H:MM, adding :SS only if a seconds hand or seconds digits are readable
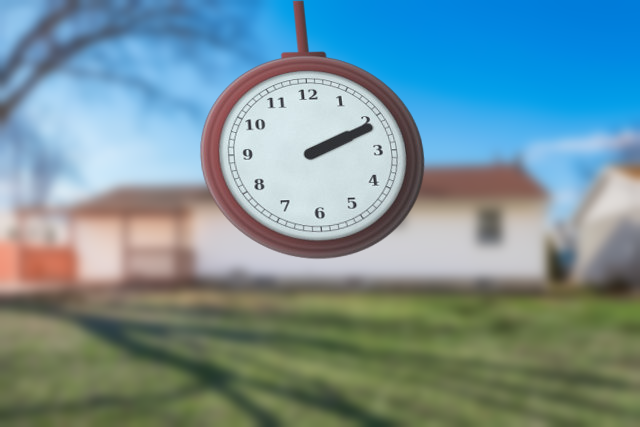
2:11
